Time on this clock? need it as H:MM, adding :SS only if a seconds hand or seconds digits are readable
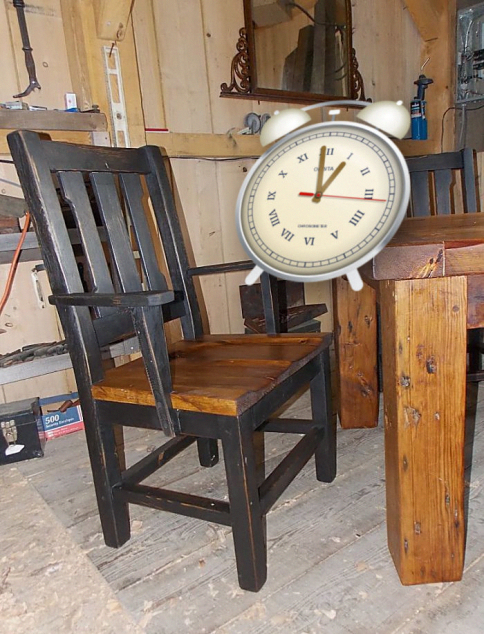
12:59:16
